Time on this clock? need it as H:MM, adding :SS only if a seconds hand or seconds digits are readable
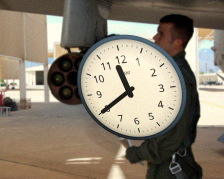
11:40
